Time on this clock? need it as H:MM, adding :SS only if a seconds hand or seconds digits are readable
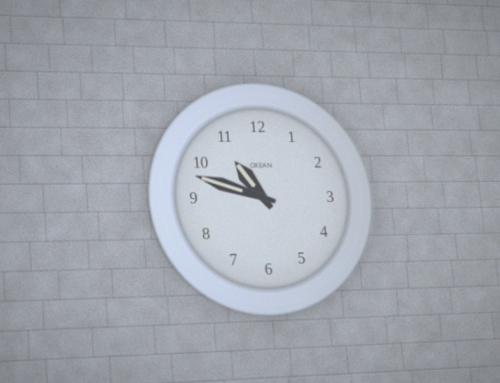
10:48
